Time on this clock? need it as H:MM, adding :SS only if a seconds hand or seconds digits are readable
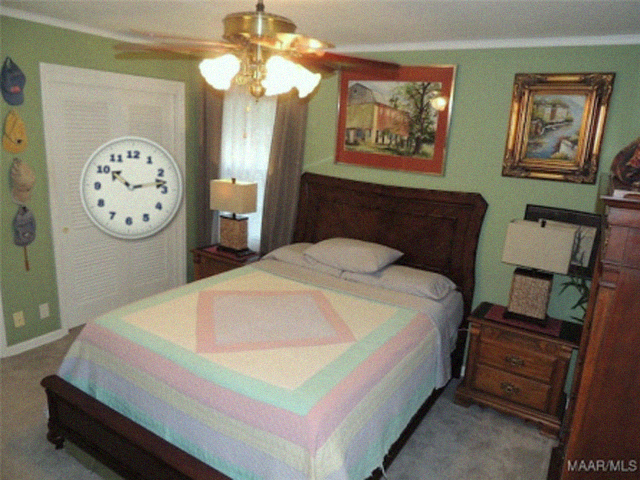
10:13
